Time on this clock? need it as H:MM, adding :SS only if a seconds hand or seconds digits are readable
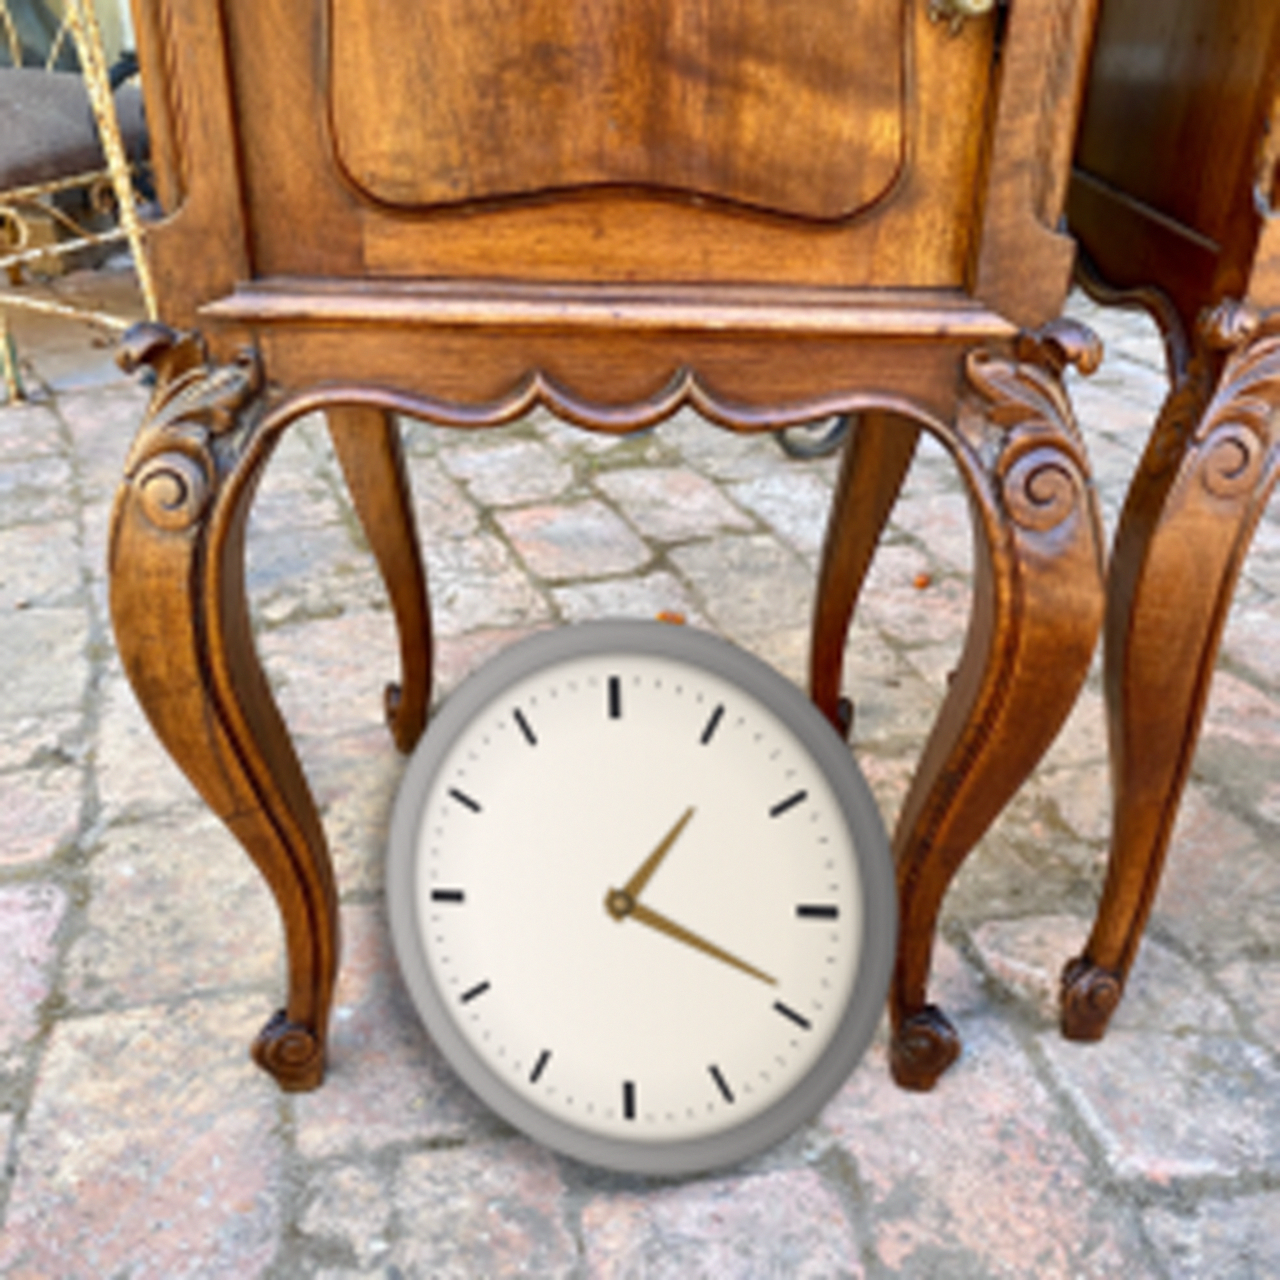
1:19
